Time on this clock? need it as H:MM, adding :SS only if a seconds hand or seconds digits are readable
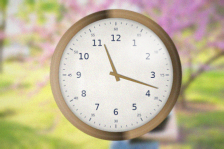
11:18
